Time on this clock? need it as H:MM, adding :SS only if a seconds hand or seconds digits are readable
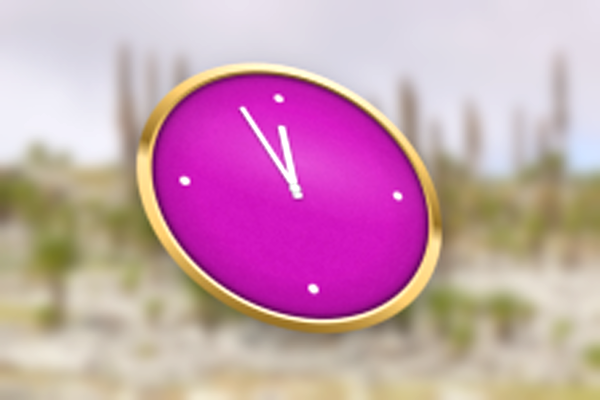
11:56
